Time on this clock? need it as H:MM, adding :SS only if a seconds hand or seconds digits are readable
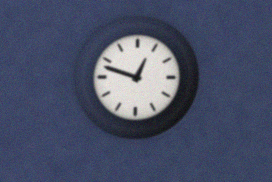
12:48
